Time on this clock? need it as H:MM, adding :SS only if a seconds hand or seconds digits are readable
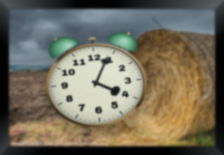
4:04
